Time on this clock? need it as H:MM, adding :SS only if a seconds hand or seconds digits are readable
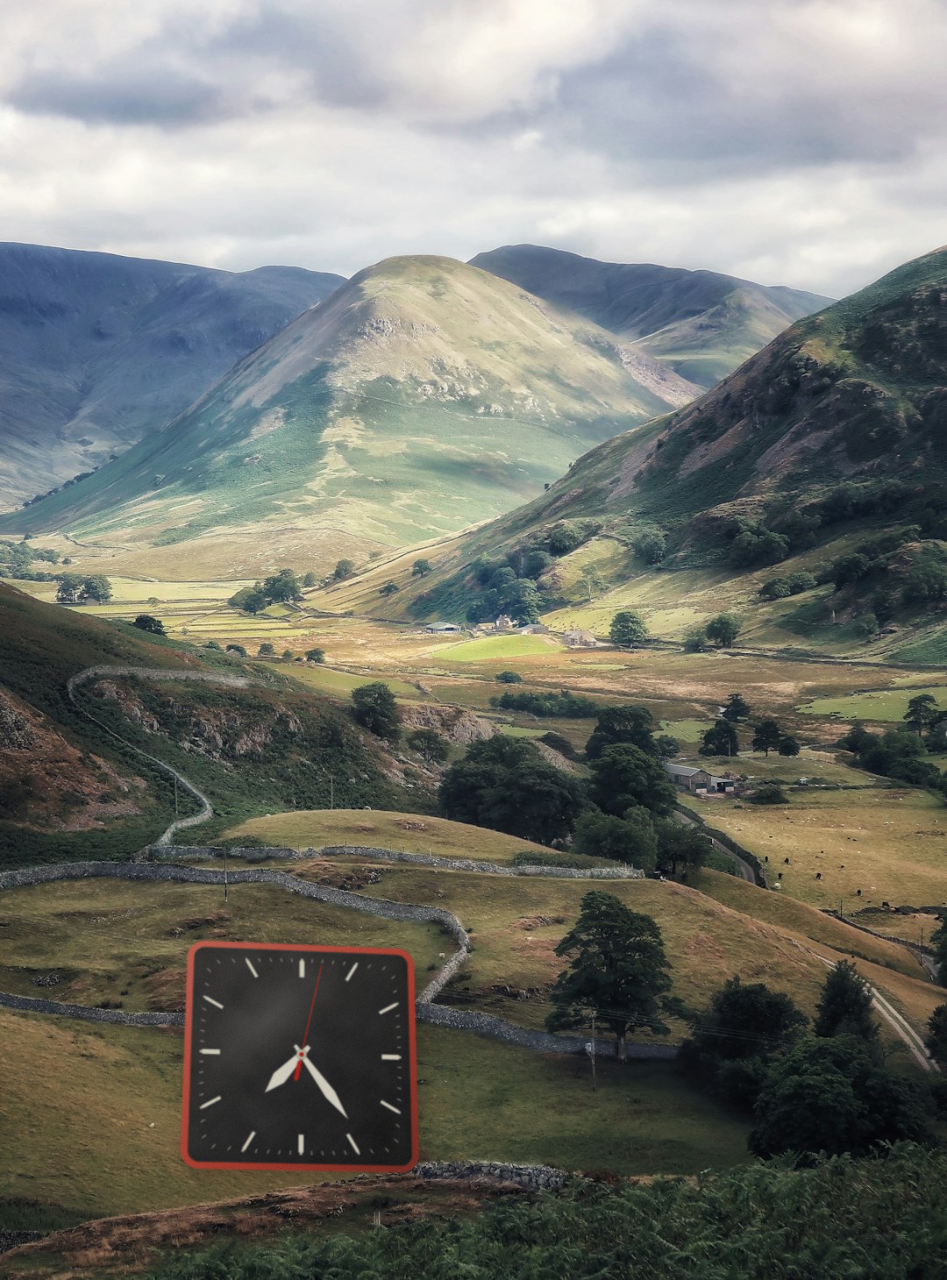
7:24:02
